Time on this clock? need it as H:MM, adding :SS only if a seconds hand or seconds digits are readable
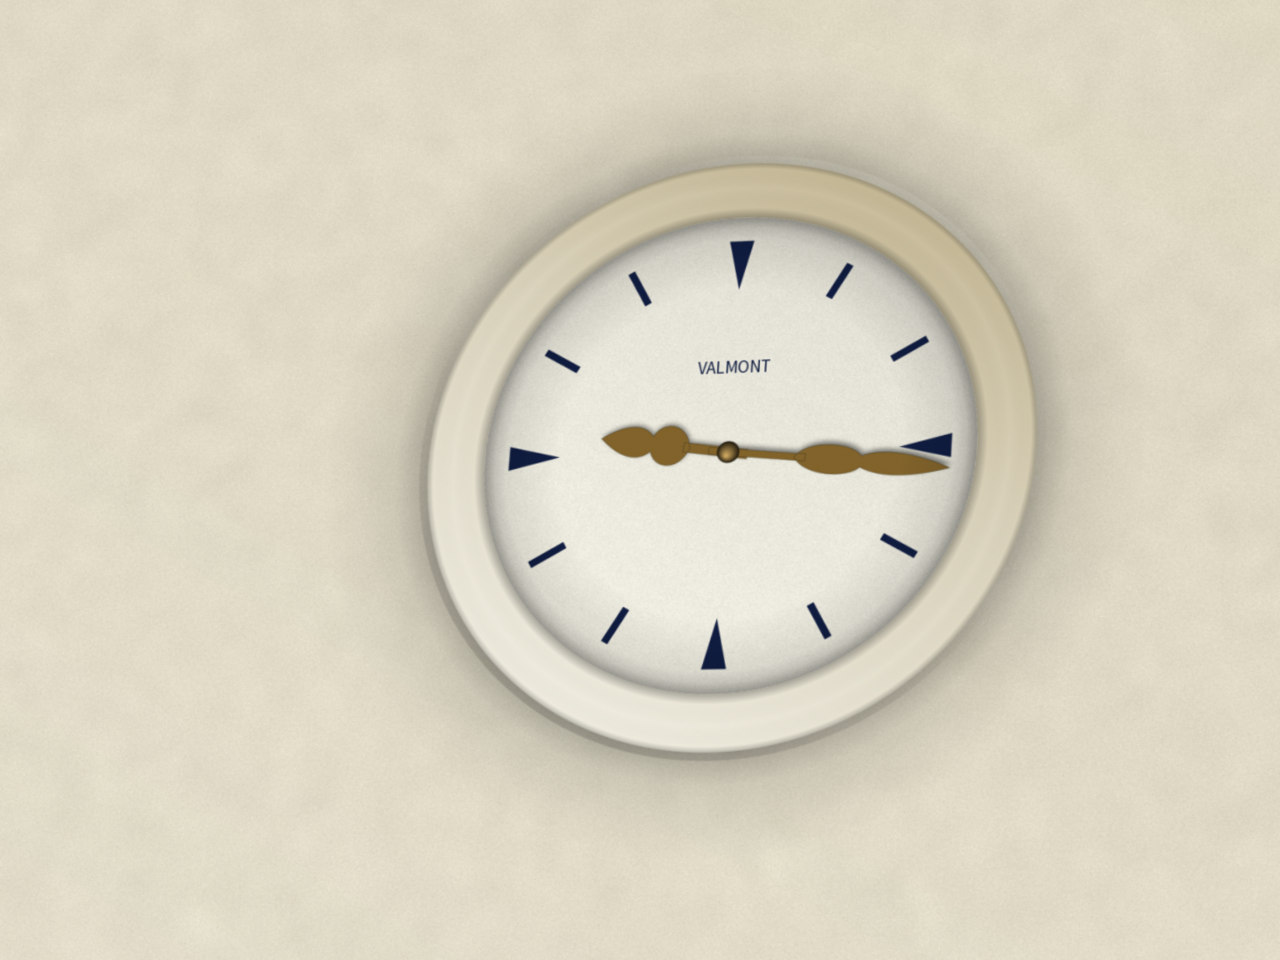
9:16
